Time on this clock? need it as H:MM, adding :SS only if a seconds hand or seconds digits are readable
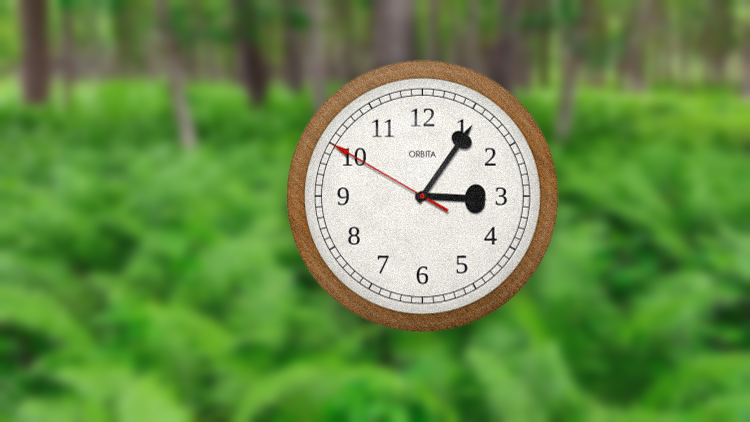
3:05:50
